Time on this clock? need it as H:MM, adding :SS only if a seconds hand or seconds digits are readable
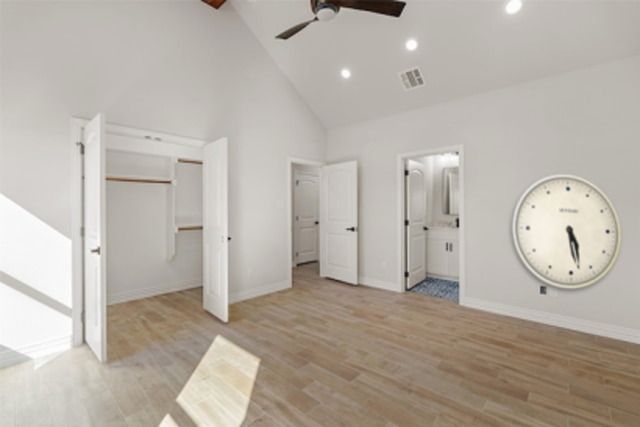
5:28
